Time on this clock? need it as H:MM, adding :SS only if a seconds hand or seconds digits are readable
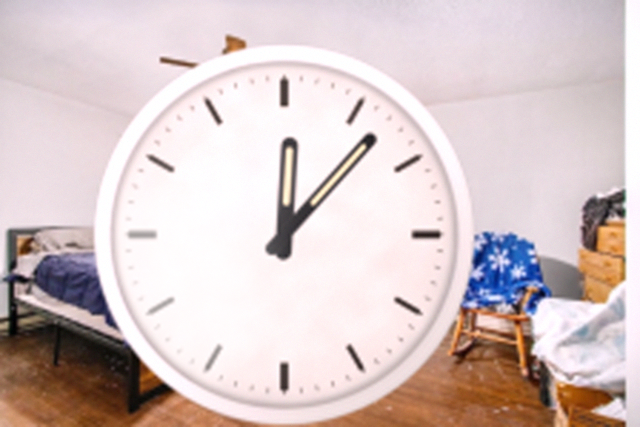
12:07
